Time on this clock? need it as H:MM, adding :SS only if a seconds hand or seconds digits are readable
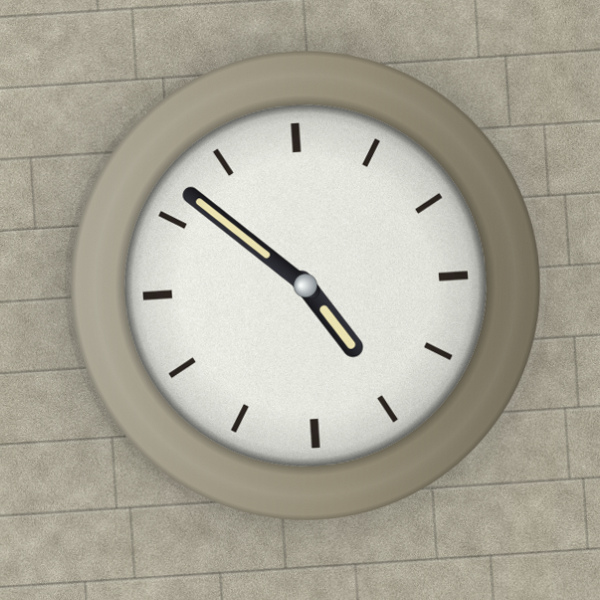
4:52
